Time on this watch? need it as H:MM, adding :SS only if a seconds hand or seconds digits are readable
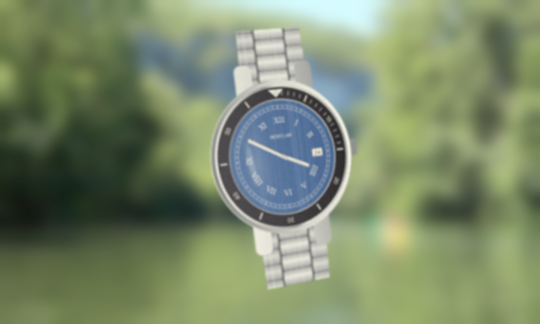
3:50
